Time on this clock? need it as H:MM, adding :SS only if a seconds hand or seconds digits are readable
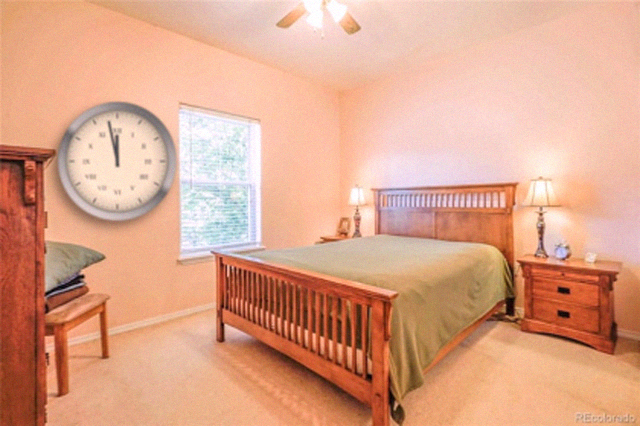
11:58
